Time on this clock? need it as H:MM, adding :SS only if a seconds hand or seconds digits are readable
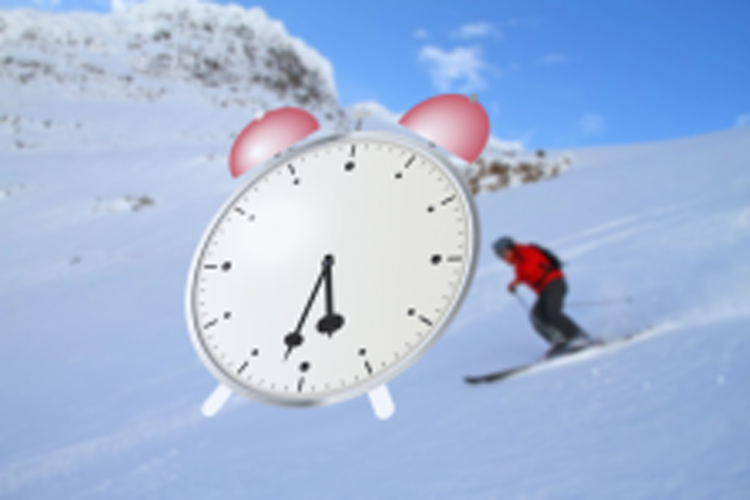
5:32
